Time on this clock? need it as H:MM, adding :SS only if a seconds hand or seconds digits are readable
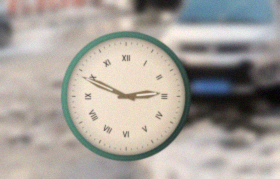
2:49
